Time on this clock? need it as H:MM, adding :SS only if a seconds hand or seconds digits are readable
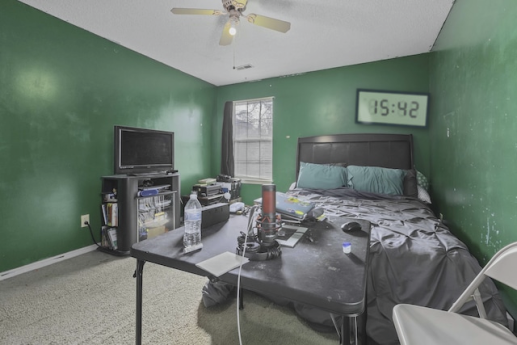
15:42
